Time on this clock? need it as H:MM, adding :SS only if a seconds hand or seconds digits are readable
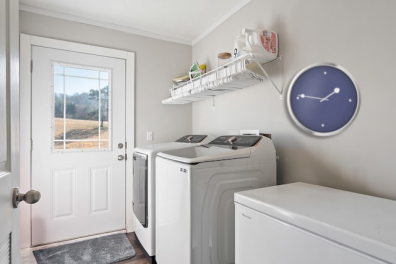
1:46
